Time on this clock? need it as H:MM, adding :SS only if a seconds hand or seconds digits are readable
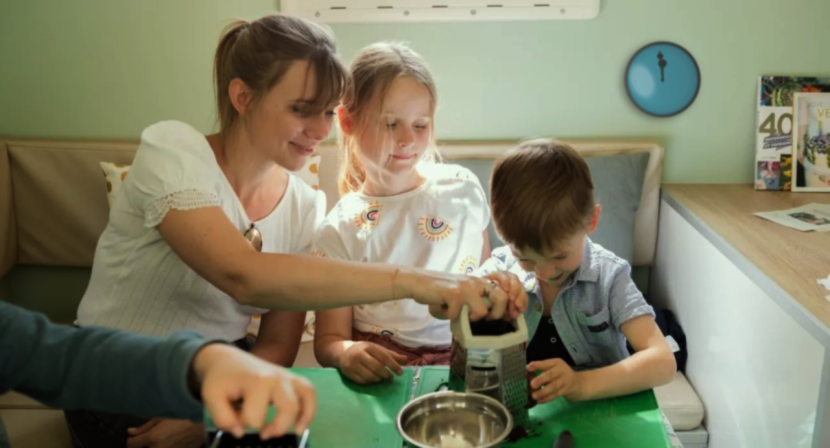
11:59
